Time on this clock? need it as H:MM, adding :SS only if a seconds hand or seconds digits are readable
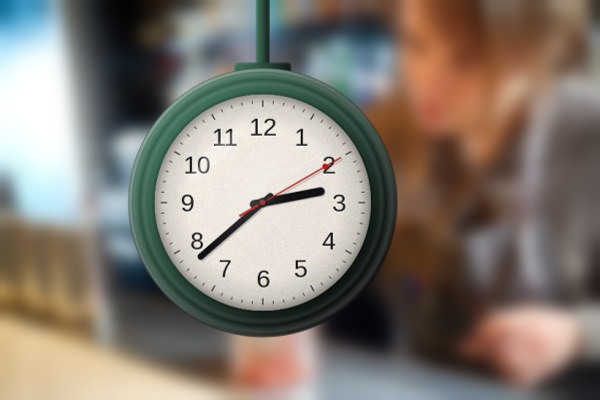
2:38:10
